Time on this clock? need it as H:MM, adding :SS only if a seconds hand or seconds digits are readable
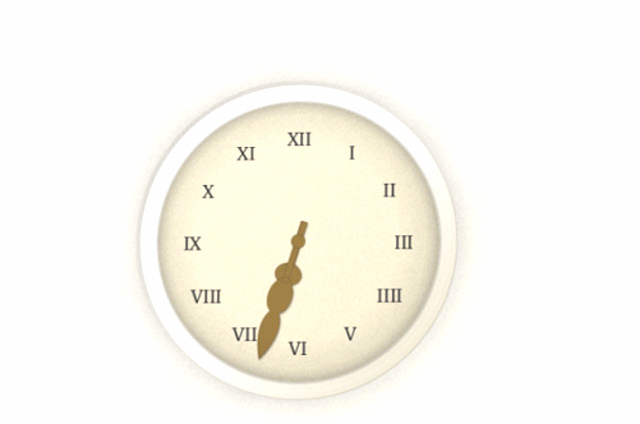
6:33
